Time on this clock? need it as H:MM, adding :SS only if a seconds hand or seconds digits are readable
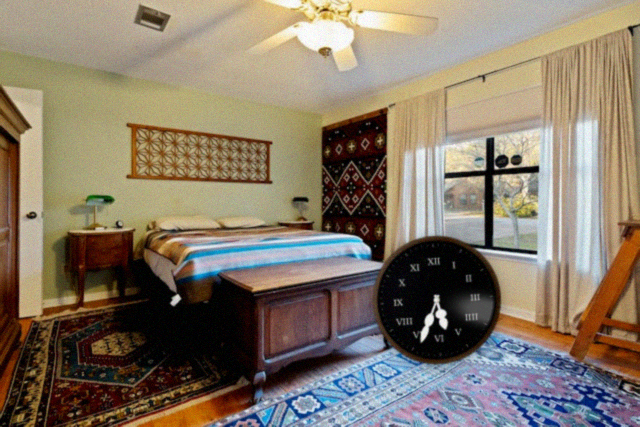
5:34
